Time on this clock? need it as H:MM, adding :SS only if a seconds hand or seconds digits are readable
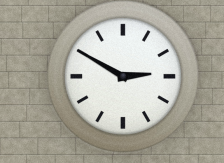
2:50
